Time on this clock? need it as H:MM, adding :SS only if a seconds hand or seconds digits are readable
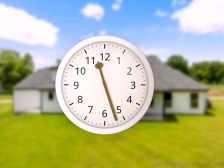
11:27
